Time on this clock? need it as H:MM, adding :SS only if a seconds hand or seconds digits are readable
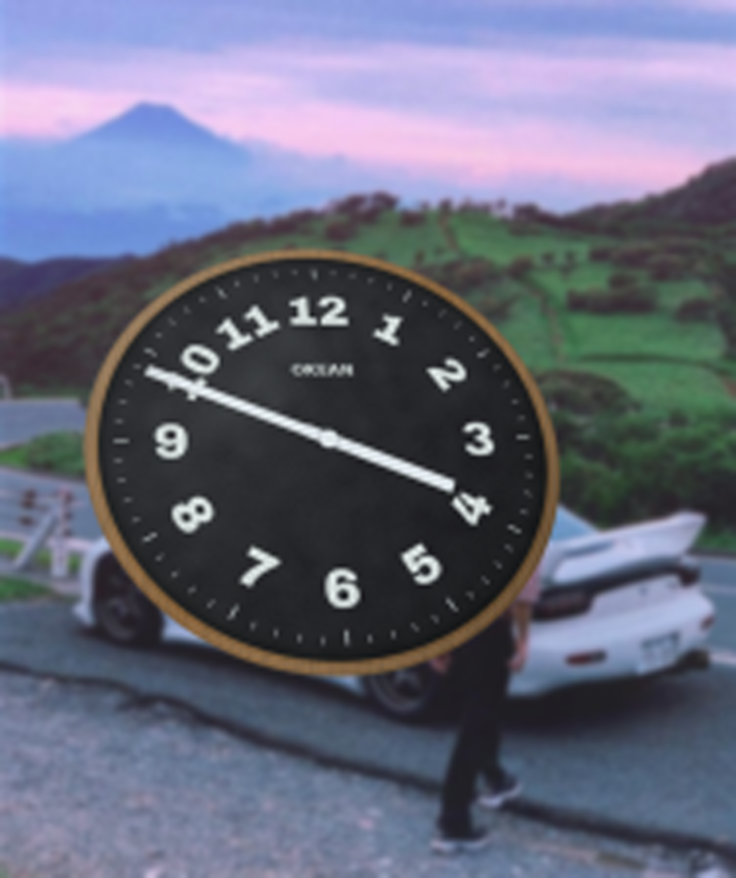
3:49
